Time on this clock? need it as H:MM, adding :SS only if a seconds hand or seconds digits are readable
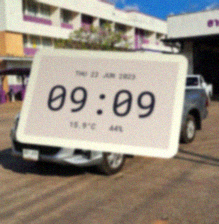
9:09
